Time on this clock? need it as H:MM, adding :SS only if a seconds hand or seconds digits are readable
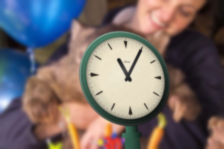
11:05
